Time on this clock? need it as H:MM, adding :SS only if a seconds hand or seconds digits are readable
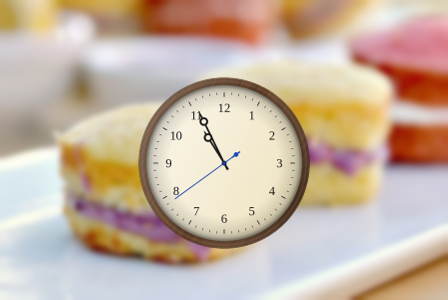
10:55:39
